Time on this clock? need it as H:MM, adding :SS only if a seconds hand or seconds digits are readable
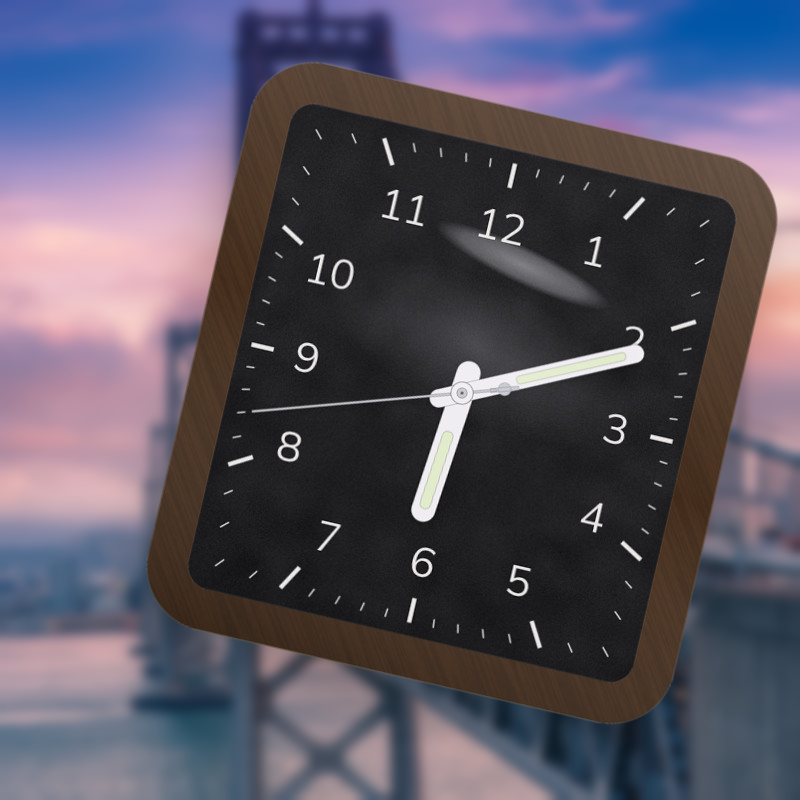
6:10:42
